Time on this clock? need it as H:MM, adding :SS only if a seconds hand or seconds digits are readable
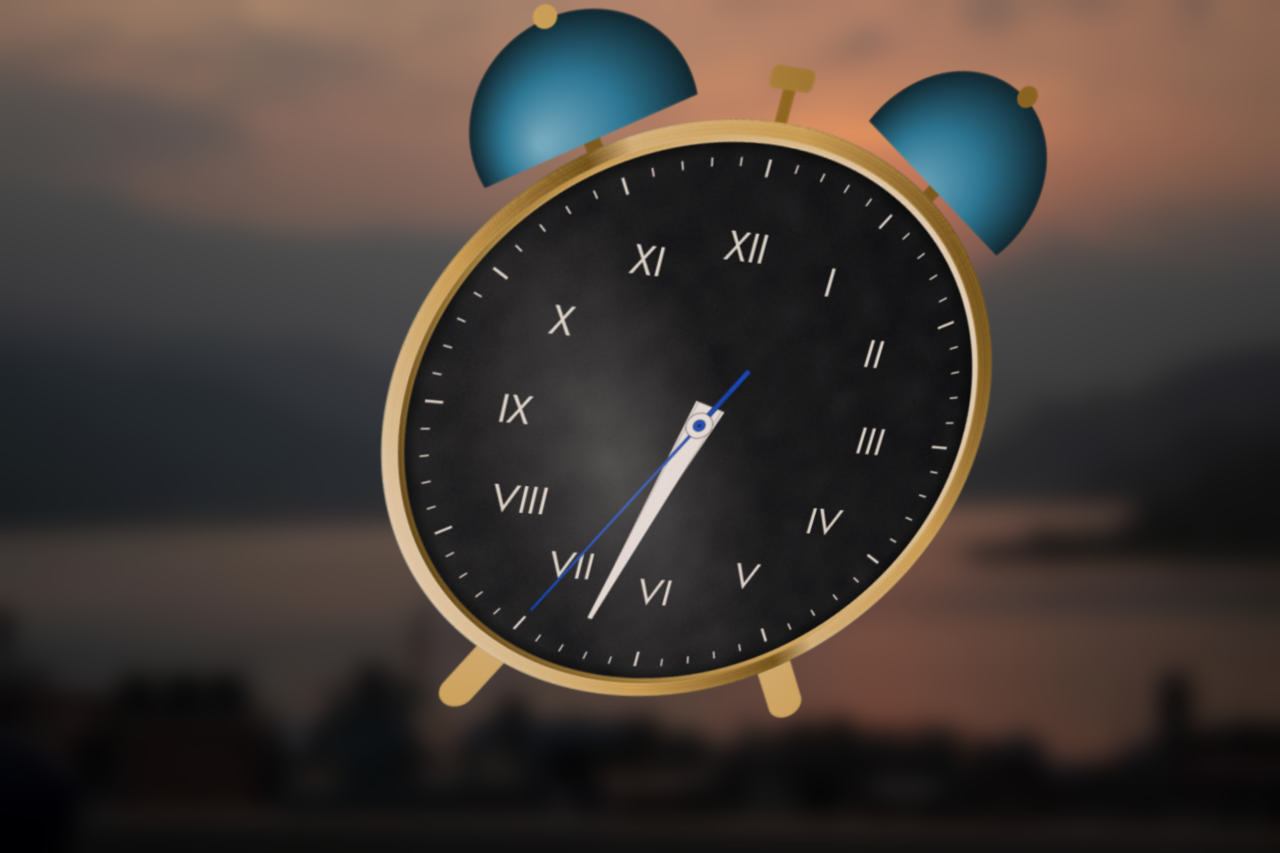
6:32:35
